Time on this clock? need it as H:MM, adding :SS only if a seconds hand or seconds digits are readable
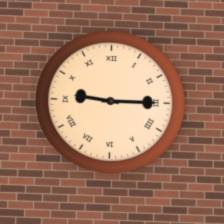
9:15
